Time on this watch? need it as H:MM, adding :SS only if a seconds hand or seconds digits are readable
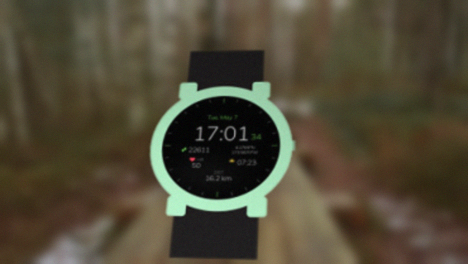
17:01
